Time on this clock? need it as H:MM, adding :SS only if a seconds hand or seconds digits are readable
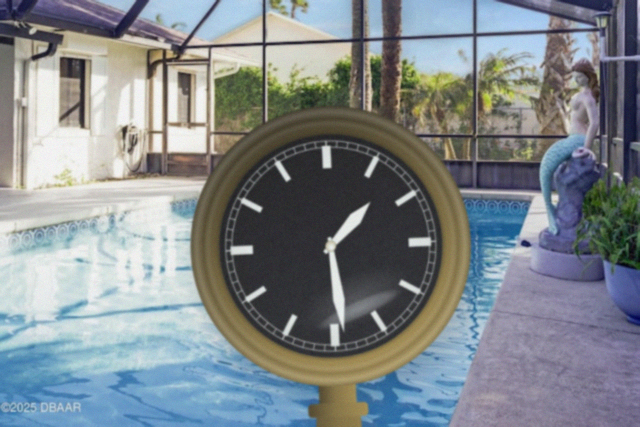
1:29
